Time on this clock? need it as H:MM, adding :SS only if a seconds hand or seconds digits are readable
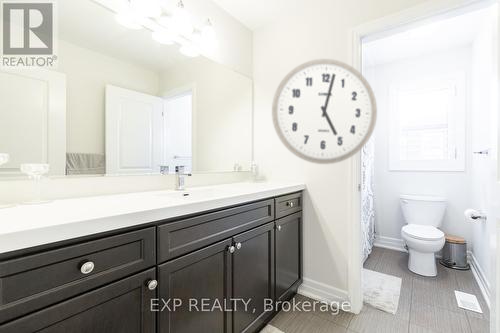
5:02
